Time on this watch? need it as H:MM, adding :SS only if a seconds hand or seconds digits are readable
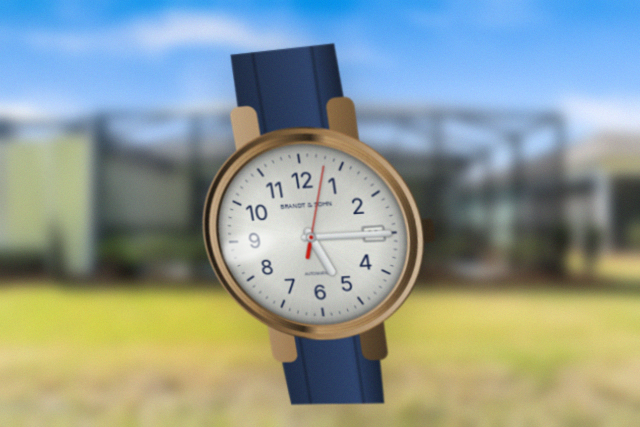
5:15:03
